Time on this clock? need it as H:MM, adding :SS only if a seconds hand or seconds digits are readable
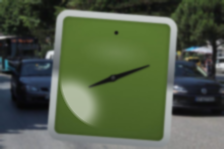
8:11
